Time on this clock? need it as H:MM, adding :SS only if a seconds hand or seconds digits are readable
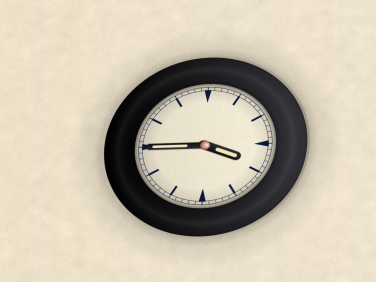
3:45
